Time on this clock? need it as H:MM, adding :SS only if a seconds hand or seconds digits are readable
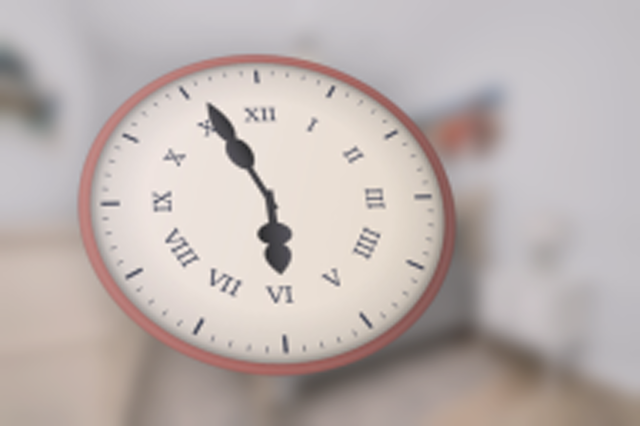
5:56
